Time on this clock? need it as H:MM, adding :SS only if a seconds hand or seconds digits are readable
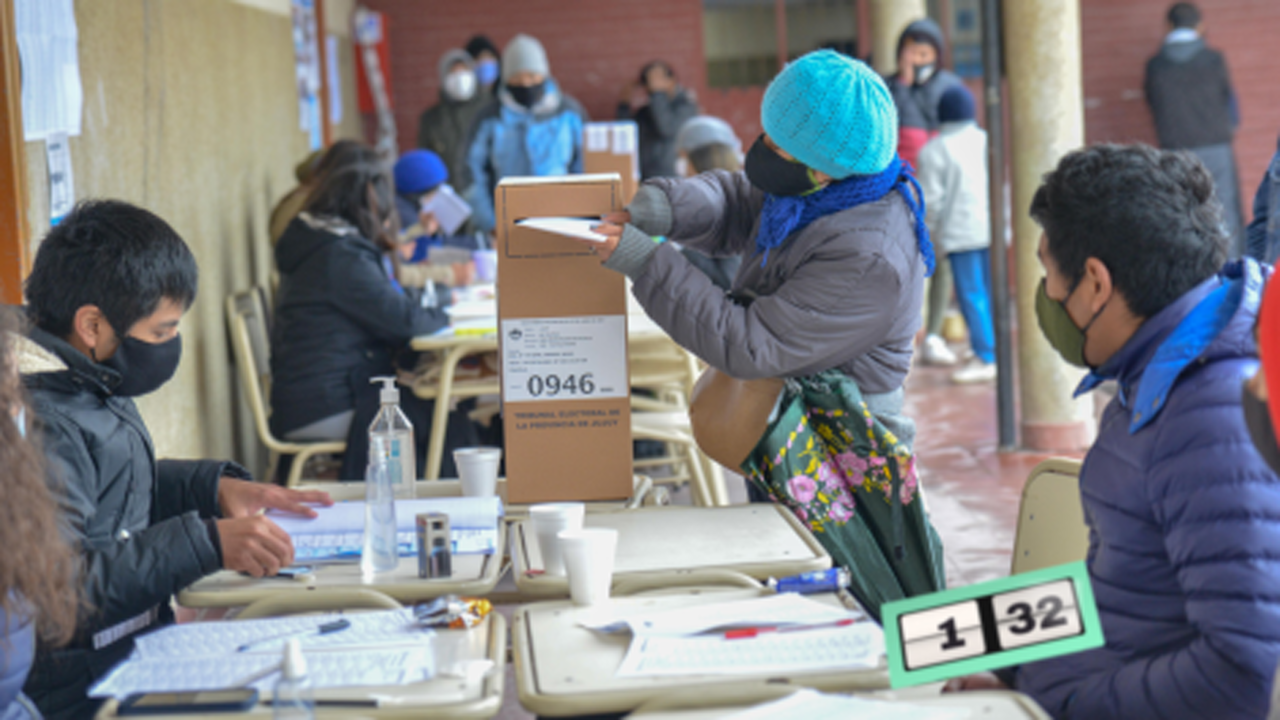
1:32
